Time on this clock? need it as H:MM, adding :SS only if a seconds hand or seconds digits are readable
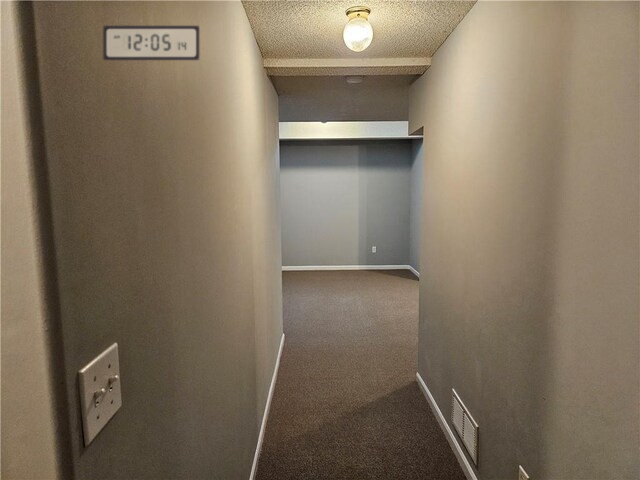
12:05
